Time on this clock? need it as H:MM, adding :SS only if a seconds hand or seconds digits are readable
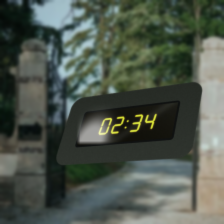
2:34
